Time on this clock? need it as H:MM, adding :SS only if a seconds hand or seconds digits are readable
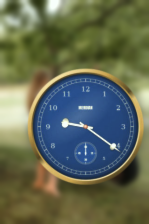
9:21
